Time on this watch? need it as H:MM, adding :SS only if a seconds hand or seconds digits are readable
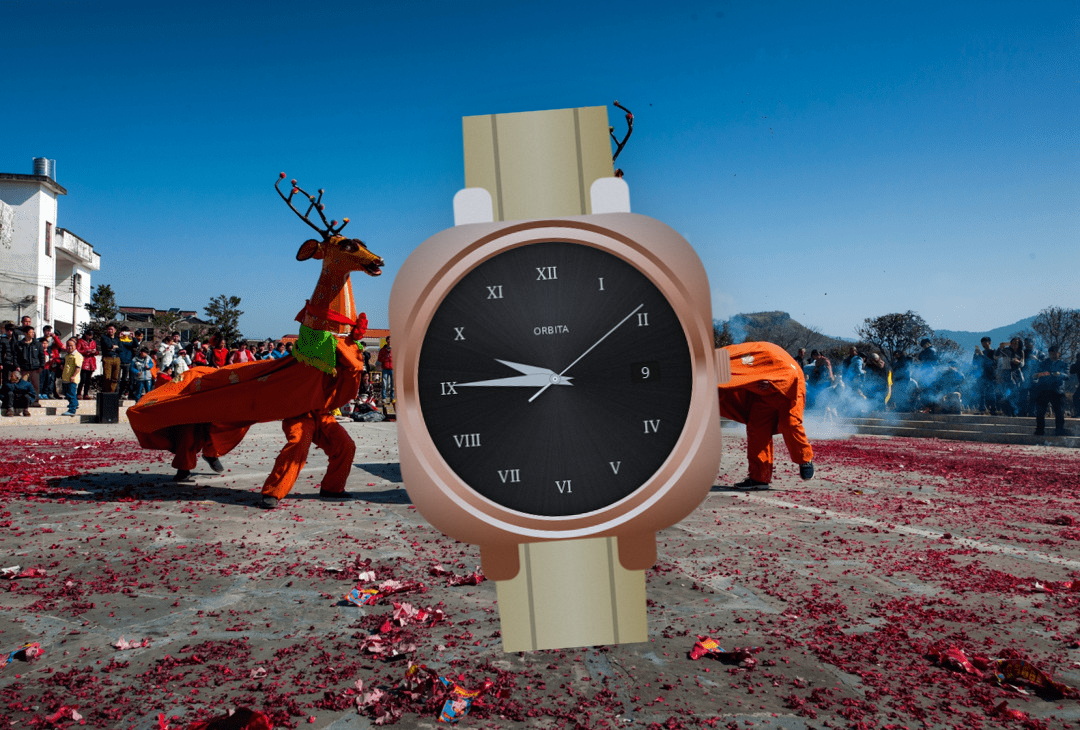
9:45:09
